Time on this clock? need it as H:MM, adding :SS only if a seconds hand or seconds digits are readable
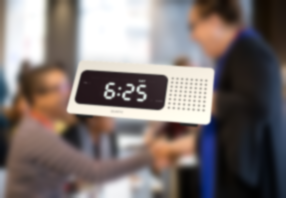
6:25
